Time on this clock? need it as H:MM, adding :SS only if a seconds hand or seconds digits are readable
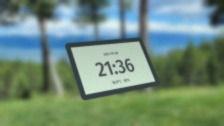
21:36
